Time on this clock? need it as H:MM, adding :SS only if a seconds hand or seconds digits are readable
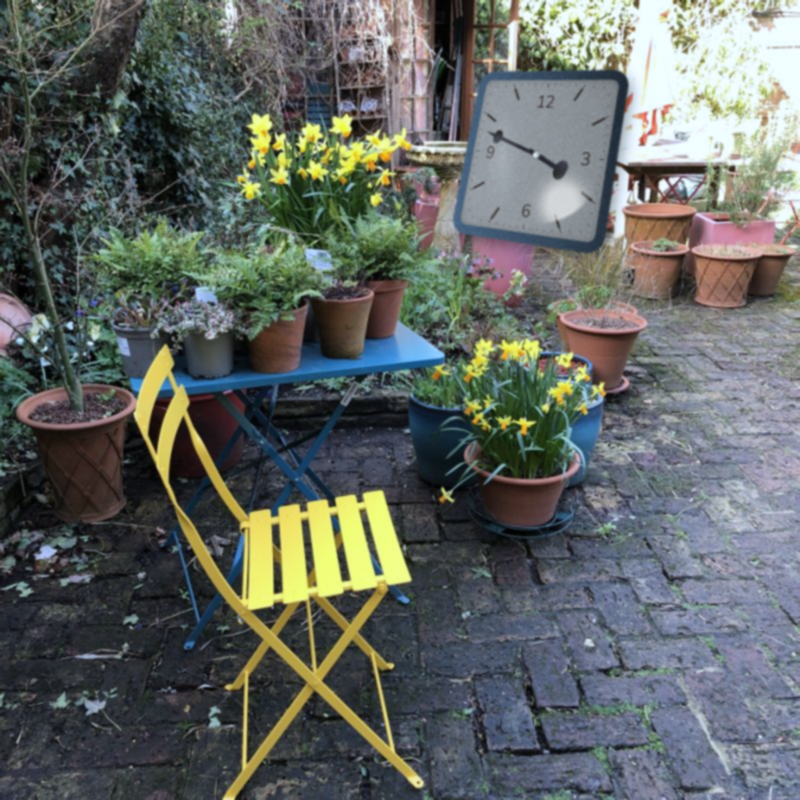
3:48
